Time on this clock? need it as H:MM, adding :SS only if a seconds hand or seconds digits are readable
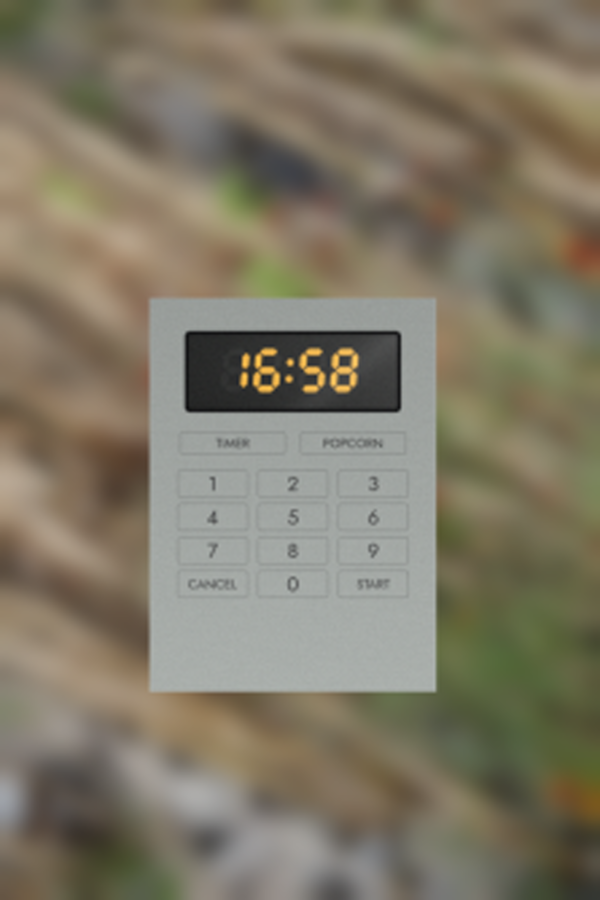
16:58
